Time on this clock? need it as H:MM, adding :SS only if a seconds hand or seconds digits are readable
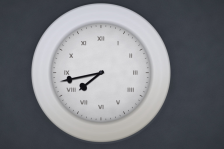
7:43
